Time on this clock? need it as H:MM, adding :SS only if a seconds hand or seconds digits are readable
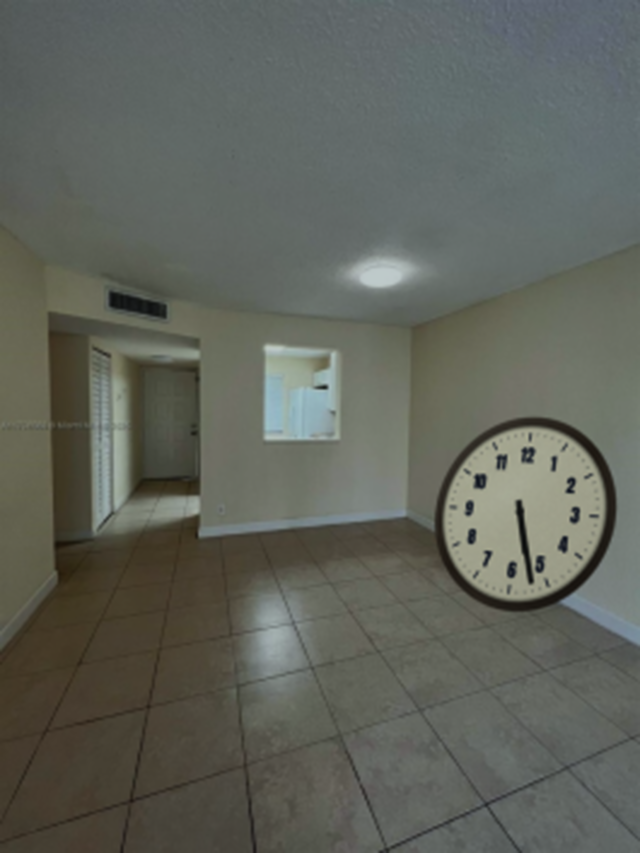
5:27
